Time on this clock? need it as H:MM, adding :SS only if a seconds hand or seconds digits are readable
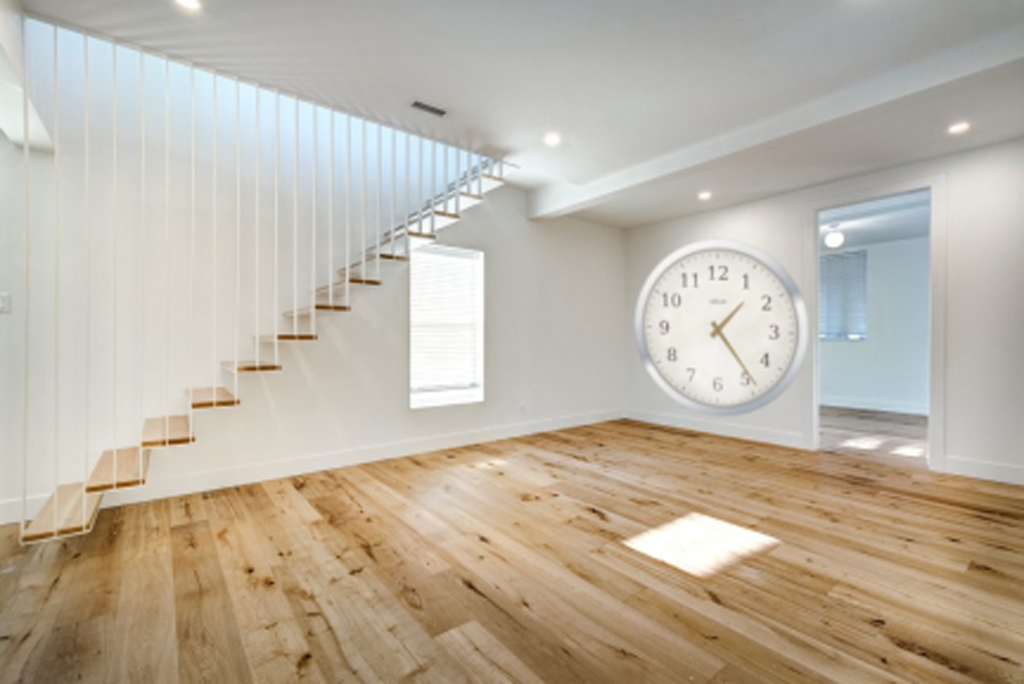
1:24
